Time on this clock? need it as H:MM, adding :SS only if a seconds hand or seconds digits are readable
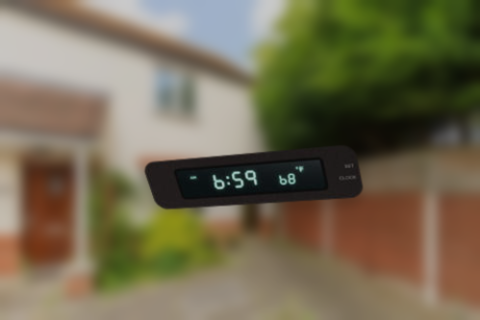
6:59
